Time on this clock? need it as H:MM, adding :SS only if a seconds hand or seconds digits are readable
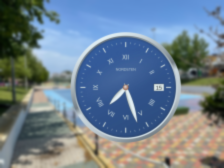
7:27
